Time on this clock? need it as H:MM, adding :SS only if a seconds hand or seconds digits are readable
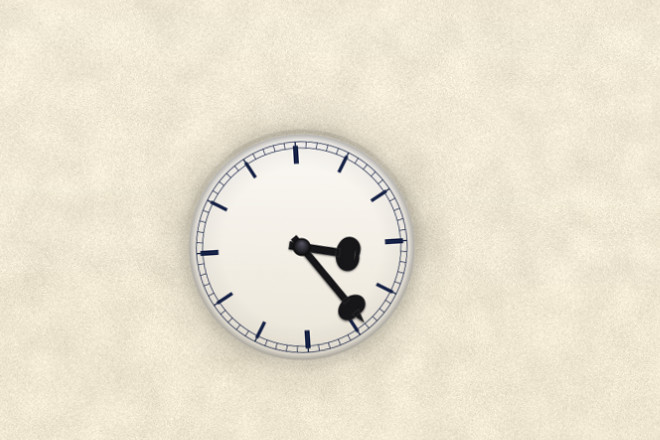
3:24
